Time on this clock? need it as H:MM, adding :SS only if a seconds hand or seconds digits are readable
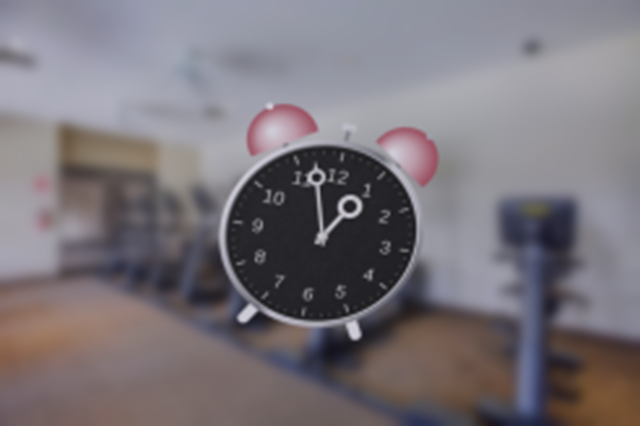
12:57
